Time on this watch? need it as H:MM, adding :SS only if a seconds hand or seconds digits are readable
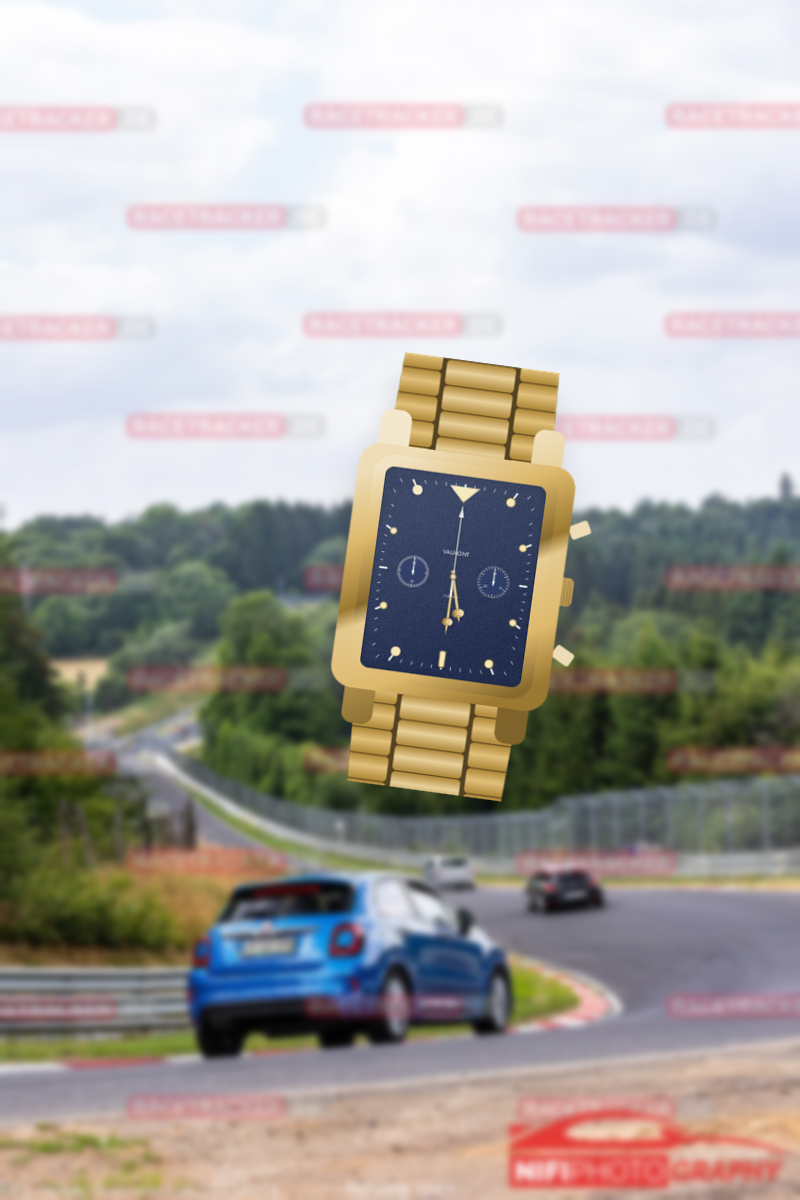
5:30
